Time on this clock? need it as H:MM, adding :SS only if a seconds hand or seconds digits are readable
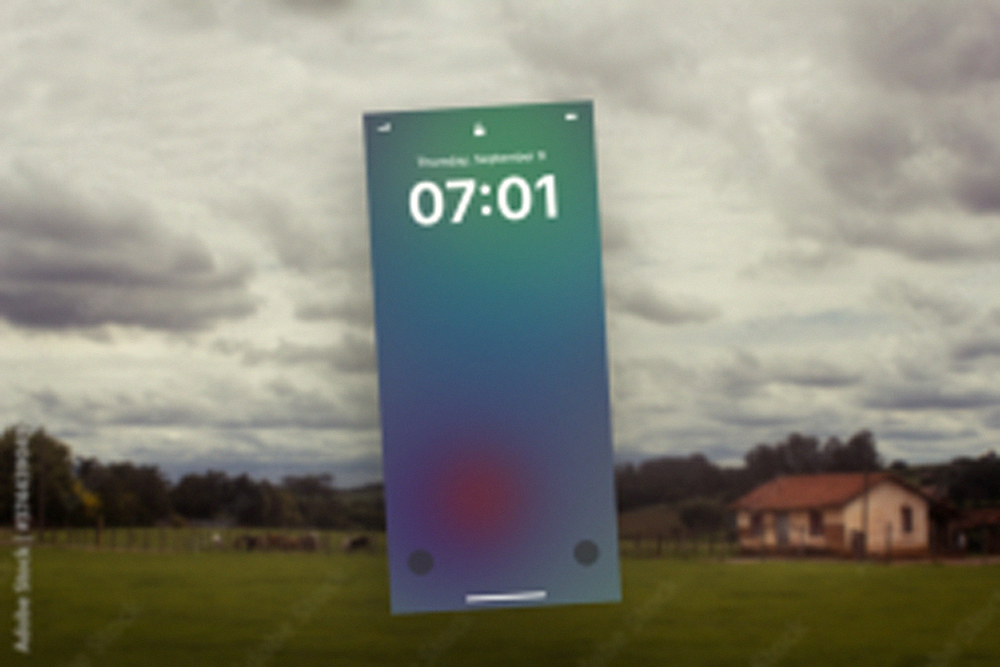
7:01
